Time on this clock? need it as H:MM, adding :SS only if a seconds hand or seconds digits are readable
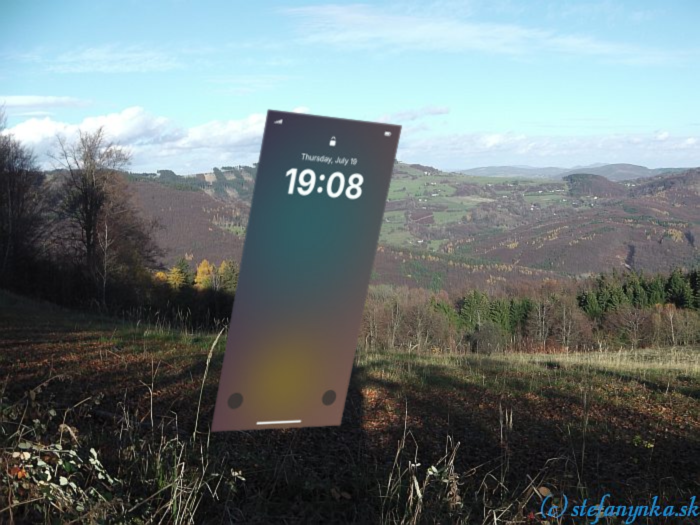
19:08
